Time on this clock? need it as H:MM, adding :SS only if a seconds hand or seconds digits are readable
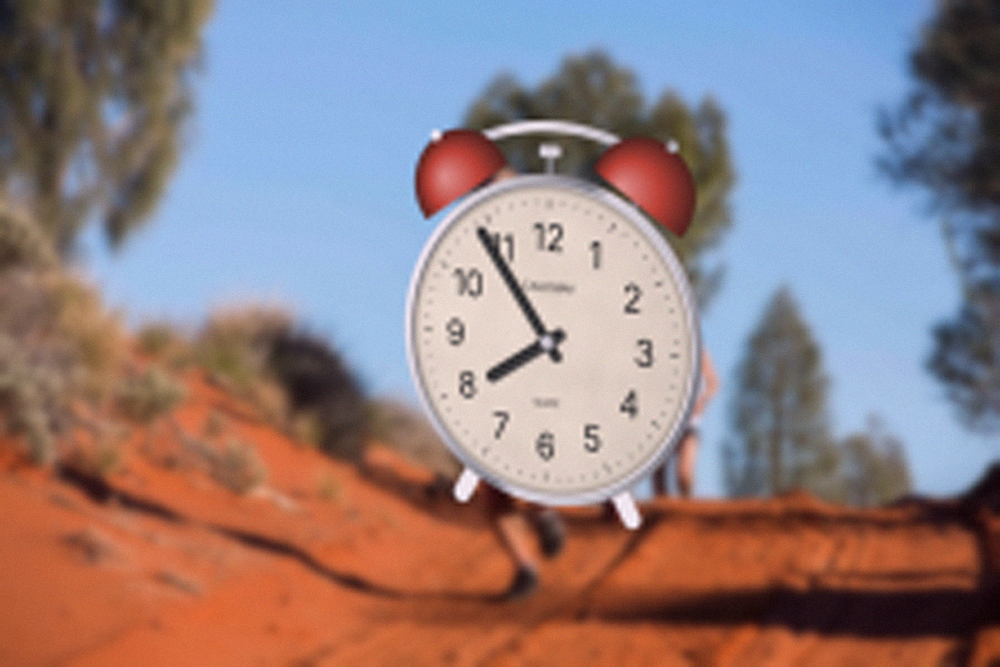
7:54
